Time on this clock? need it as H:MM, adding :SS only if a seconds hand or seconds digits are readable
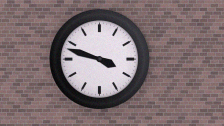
3:48
